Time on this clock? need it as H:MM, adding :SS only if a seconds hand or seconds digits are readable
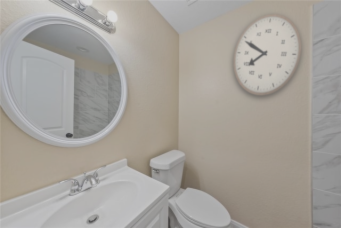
7:49
